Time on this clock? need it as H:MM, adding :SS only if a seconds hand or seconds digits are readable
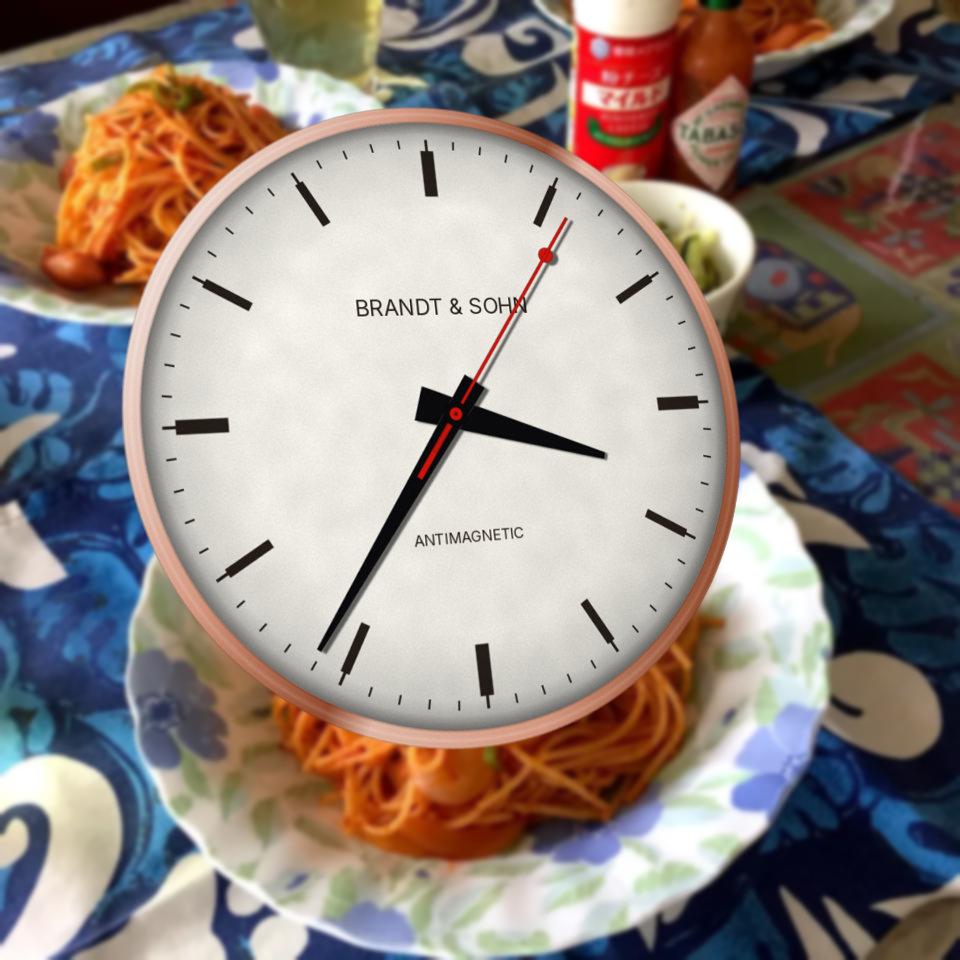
3:36:06
